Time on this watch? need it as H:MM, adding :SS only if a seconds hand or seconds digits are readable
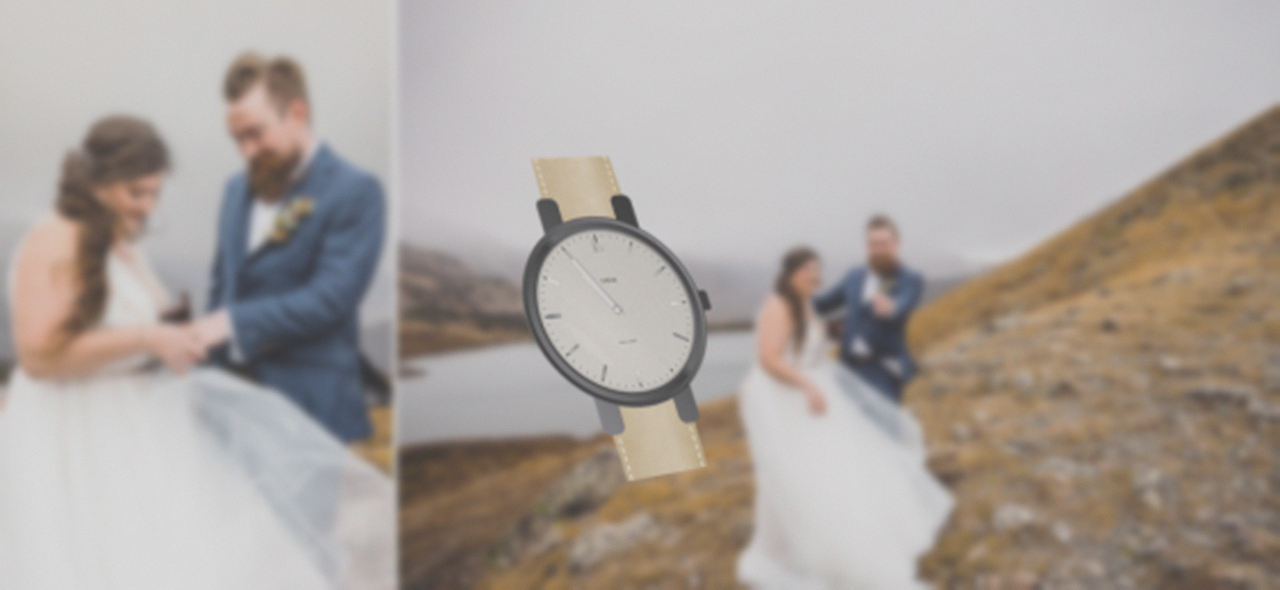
10:55
